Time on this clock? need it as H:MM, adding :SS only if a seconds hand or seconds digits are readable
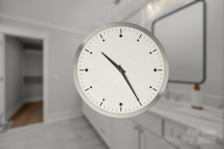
10:25
